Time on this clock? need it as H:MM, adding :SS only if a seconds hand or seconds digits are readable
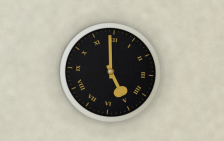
4:59
